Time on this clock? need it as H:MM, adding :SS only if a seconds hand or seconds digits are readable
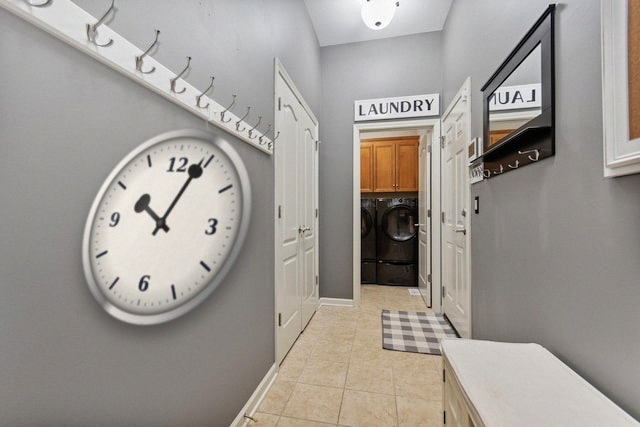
10:04
